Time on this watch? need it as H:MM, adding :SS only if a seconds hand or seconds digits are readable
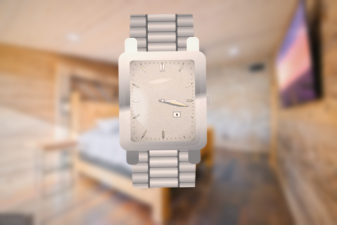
3:17
